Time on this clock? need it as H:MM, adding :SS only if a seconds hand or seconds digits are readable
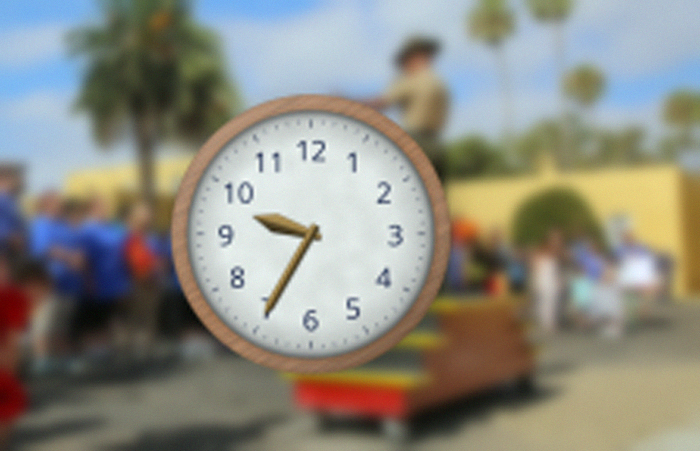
9:35
